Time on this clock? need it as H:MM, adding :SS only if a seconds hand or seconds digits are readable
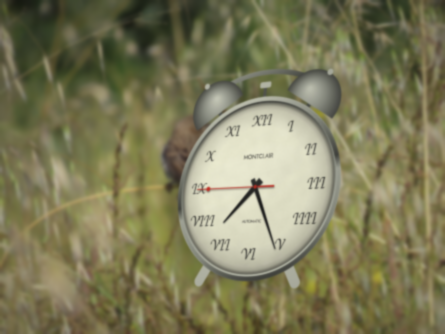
7:25:45
